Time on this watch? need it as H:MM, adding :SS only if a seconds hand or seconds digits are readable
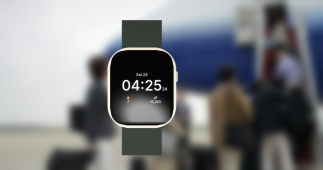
4:25
